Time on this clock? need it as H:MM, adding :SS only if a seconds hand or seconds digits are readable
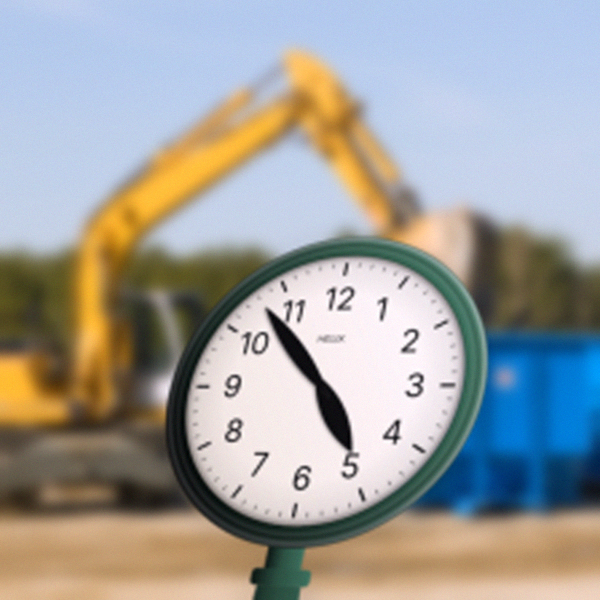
4:53
